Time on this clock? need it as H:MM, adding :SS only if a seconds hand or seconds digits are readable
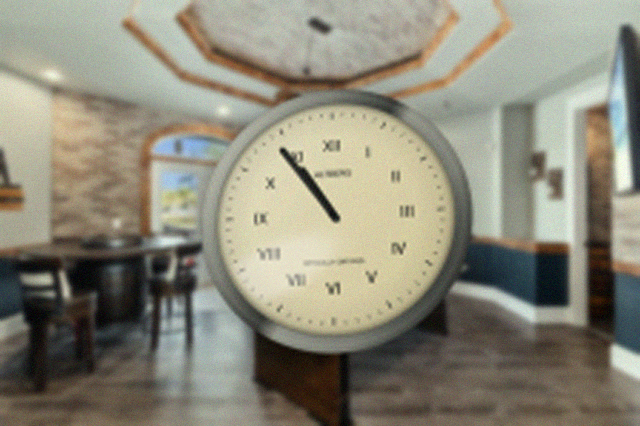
10:54
